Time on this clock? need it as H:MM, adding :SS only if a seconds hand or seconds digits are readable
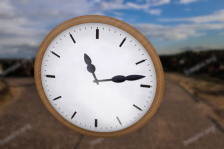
11:13
